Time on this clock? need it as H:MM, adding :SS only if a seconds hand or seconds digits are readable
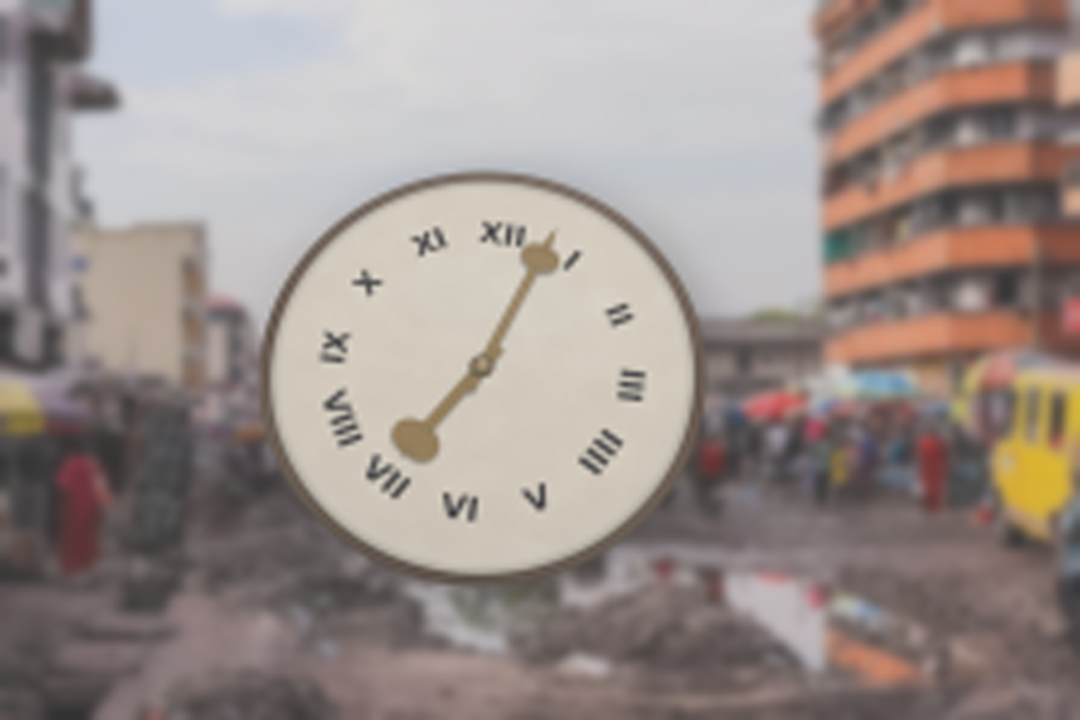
7:03
